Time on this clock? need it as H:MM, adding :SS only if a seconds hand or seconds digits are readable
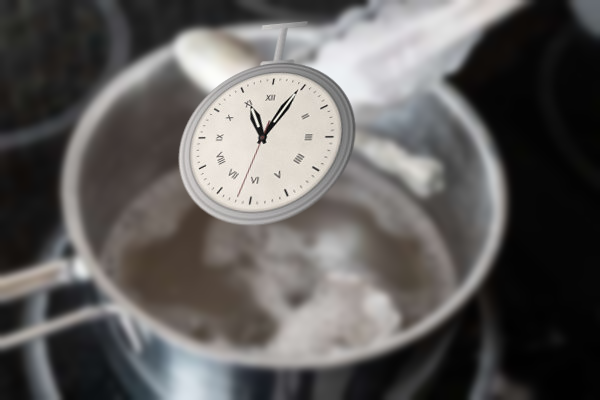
11:04:32
